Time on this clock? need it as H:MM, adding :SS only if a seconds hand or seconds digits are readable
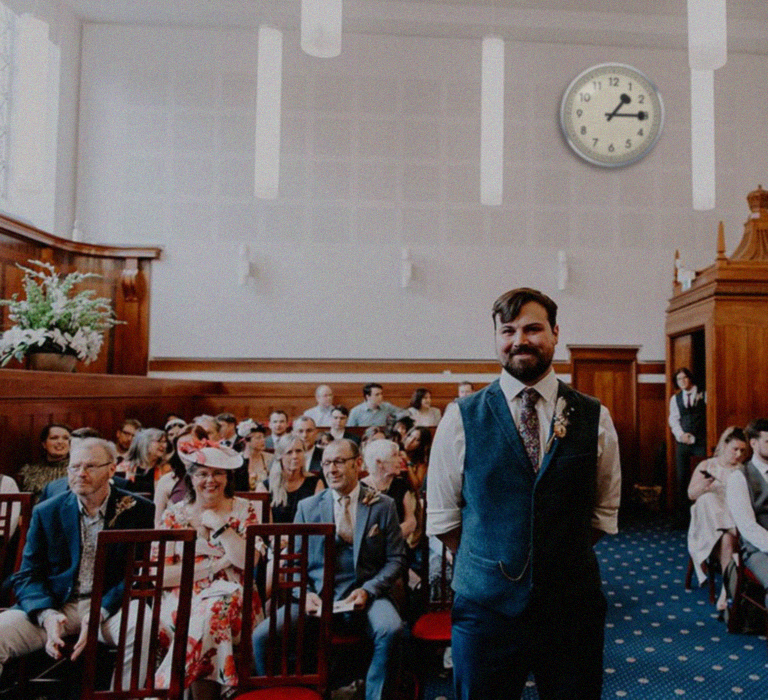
1:15
